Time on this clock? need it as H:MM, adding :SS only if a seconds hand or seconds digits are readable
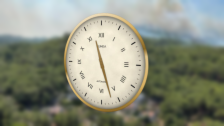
11:27
